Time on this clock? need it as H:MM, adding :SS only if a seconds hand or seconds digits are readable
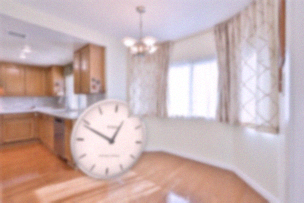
12:49
